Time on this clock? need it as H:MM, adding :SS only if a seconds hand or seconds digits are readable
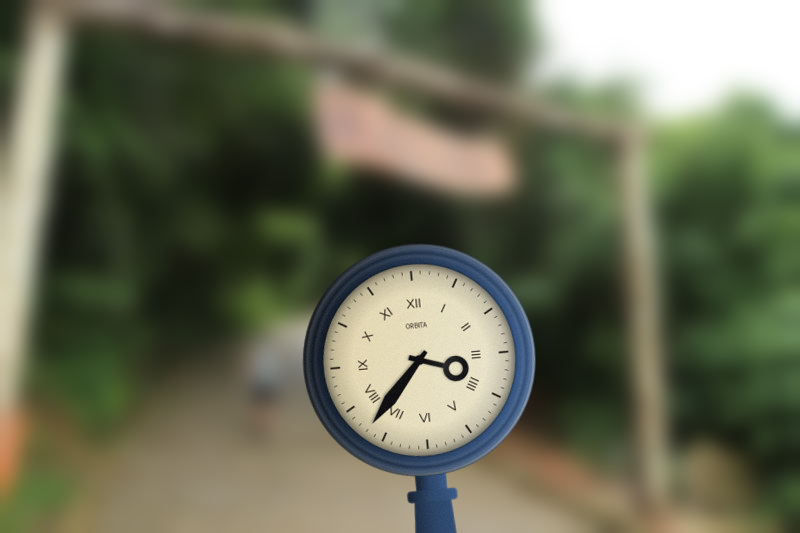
3:37
